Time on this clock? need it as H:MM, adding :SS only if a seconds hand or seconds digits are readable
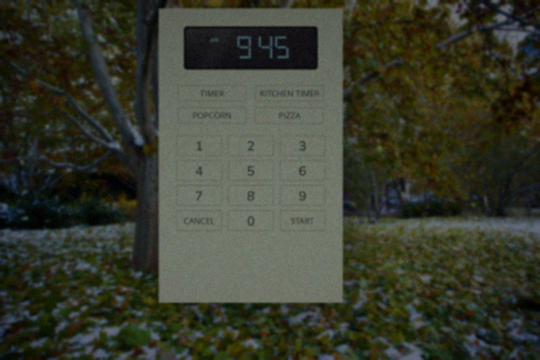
9:45
